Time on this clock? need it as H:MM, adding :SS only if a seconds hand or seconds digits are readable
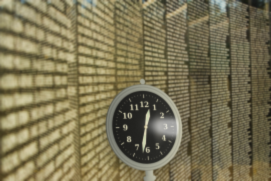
12:32
